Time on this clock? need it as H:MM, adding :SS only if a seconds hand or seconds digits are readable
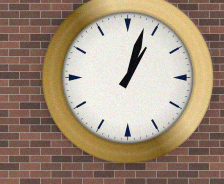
1:03
